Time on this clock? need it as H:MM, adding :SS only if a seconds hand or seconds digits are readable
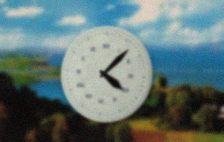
4:07
